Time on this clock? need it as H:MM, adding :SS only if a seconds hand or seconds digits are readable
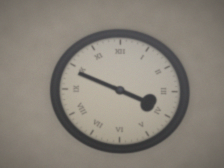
3:49
